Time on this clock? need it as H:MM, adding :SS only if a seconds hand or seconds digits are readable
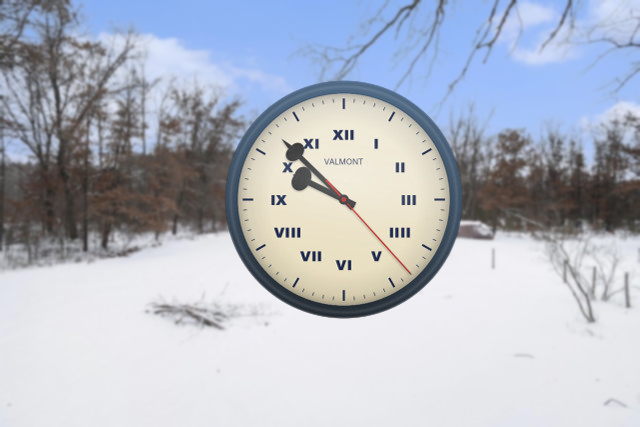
9:52:23
